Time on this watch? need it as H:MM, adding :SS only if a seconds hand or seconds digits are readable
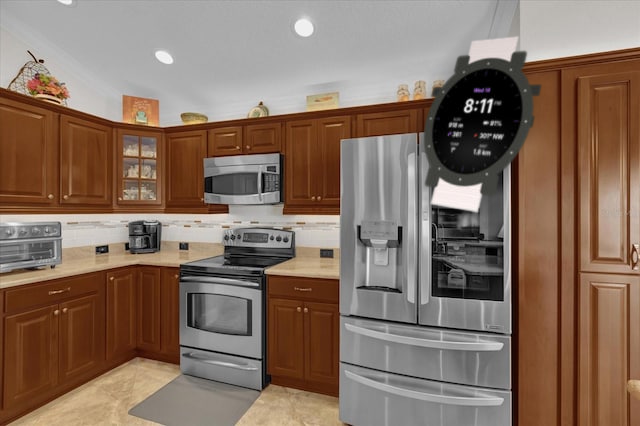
8:11
